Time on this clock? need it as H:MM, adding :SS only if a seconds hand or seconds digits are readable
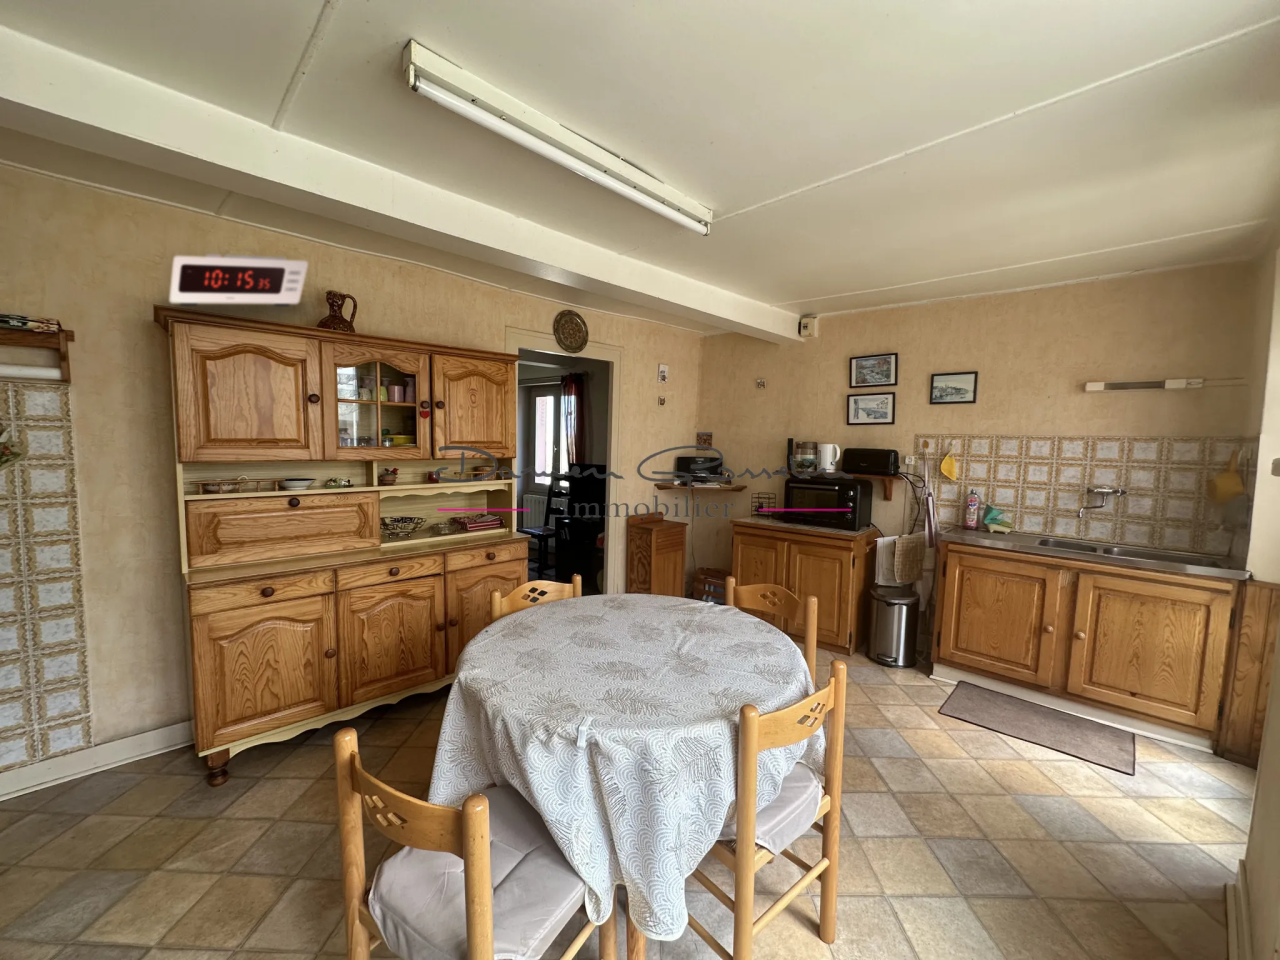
10:15
